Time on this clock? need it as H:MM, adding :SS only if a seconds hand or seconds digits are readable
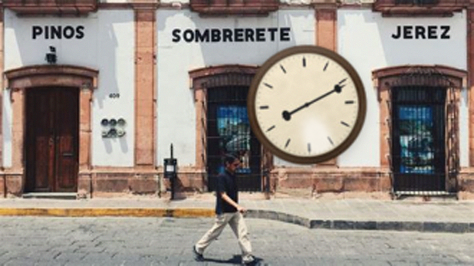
8:11
